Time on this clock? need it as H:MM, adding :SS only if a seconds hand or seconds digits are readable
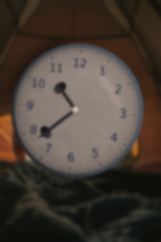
10:38
